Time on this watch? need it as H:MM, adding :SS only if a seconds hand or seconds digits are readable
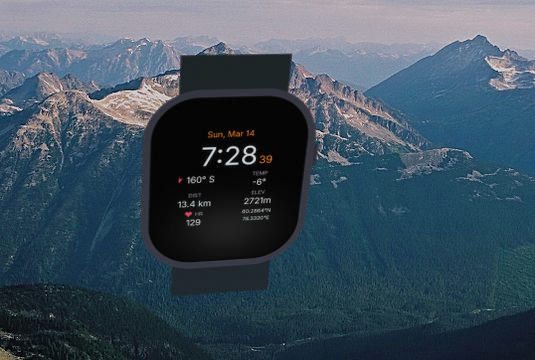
7:28:39
